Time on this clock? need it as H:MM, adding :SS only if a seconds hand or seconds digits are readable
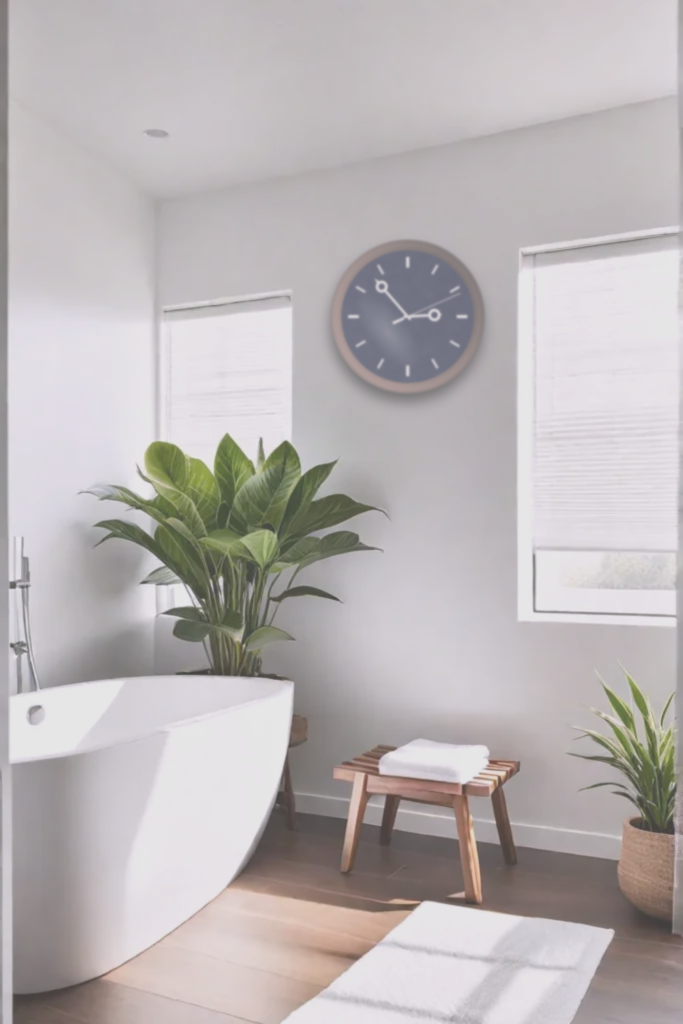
2:53:11
